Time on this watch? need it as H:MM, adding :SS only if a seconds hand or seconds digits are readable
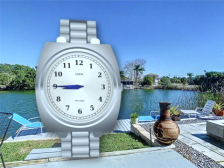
8:45
